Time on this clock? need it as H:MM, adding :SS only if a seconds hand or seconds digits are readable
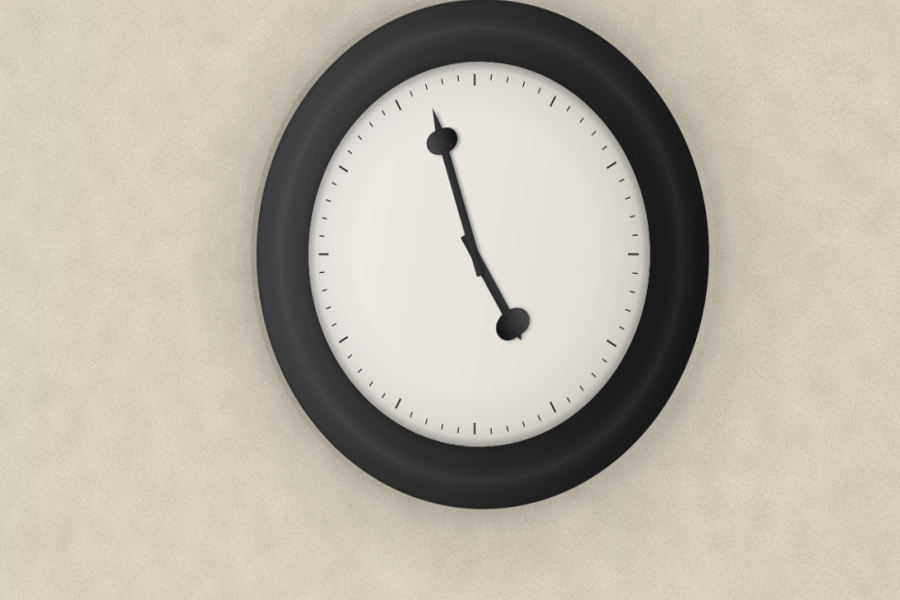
4:57
